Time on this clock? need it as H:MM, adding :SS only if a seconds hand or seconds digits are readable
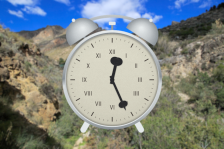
12:26
